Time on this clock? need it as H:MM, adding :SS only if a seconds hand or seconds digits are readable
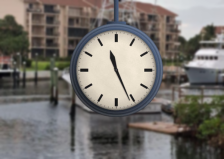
11:26
